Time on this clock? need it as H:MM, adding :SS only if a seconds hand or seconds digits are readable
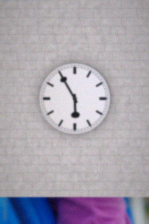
5:55
